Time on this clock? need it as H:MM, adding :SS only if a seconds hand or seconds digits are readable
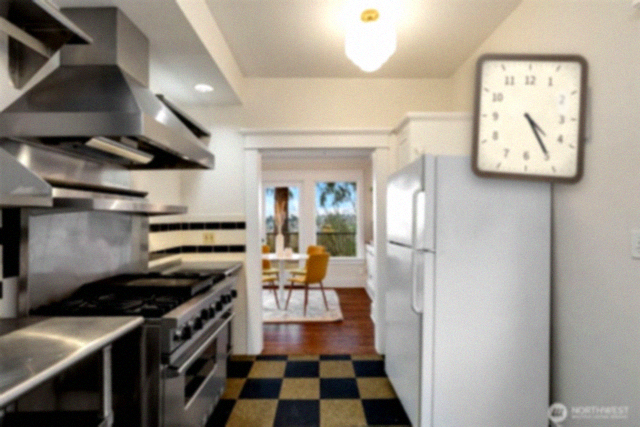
4:25
